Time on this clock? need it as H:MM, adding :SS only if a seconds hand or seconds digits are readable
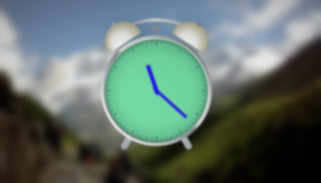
11:22
